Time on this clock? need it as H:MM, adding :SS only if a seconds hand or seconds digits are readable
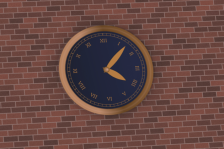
4:07
